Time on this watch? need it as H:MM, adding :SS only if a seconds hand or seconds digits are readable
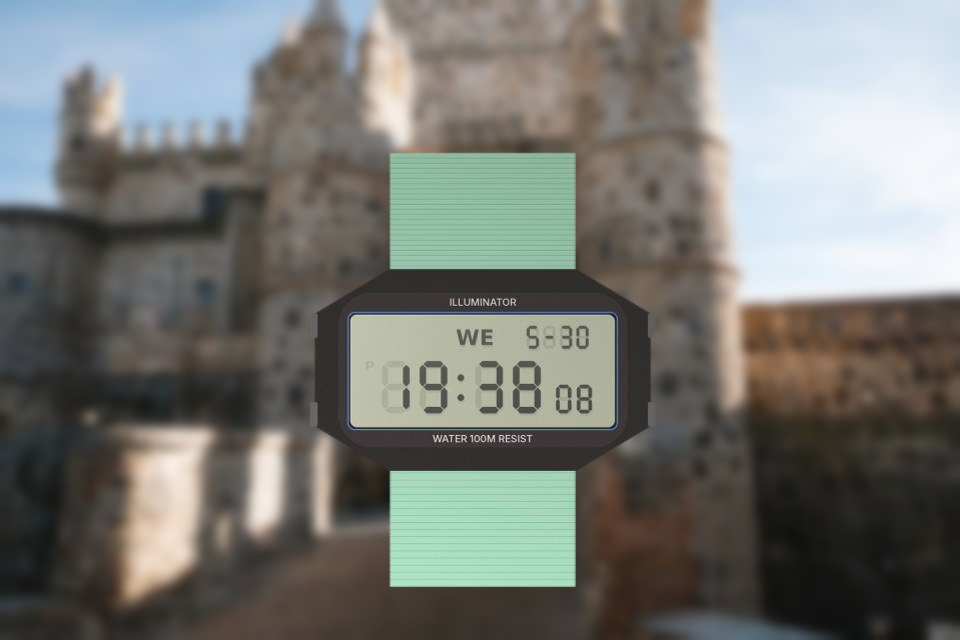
19:38:08
